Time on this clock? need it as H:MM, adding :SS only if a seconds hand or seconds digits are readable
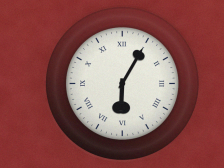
6:05
